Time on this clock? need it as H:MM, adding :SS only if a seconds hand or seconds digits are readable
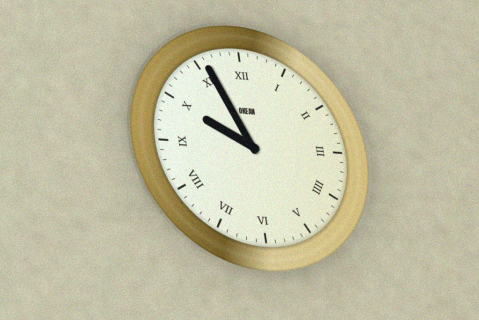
9:56
